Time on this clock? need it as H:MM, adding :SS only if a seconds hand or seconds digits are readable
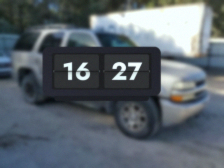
16:27
